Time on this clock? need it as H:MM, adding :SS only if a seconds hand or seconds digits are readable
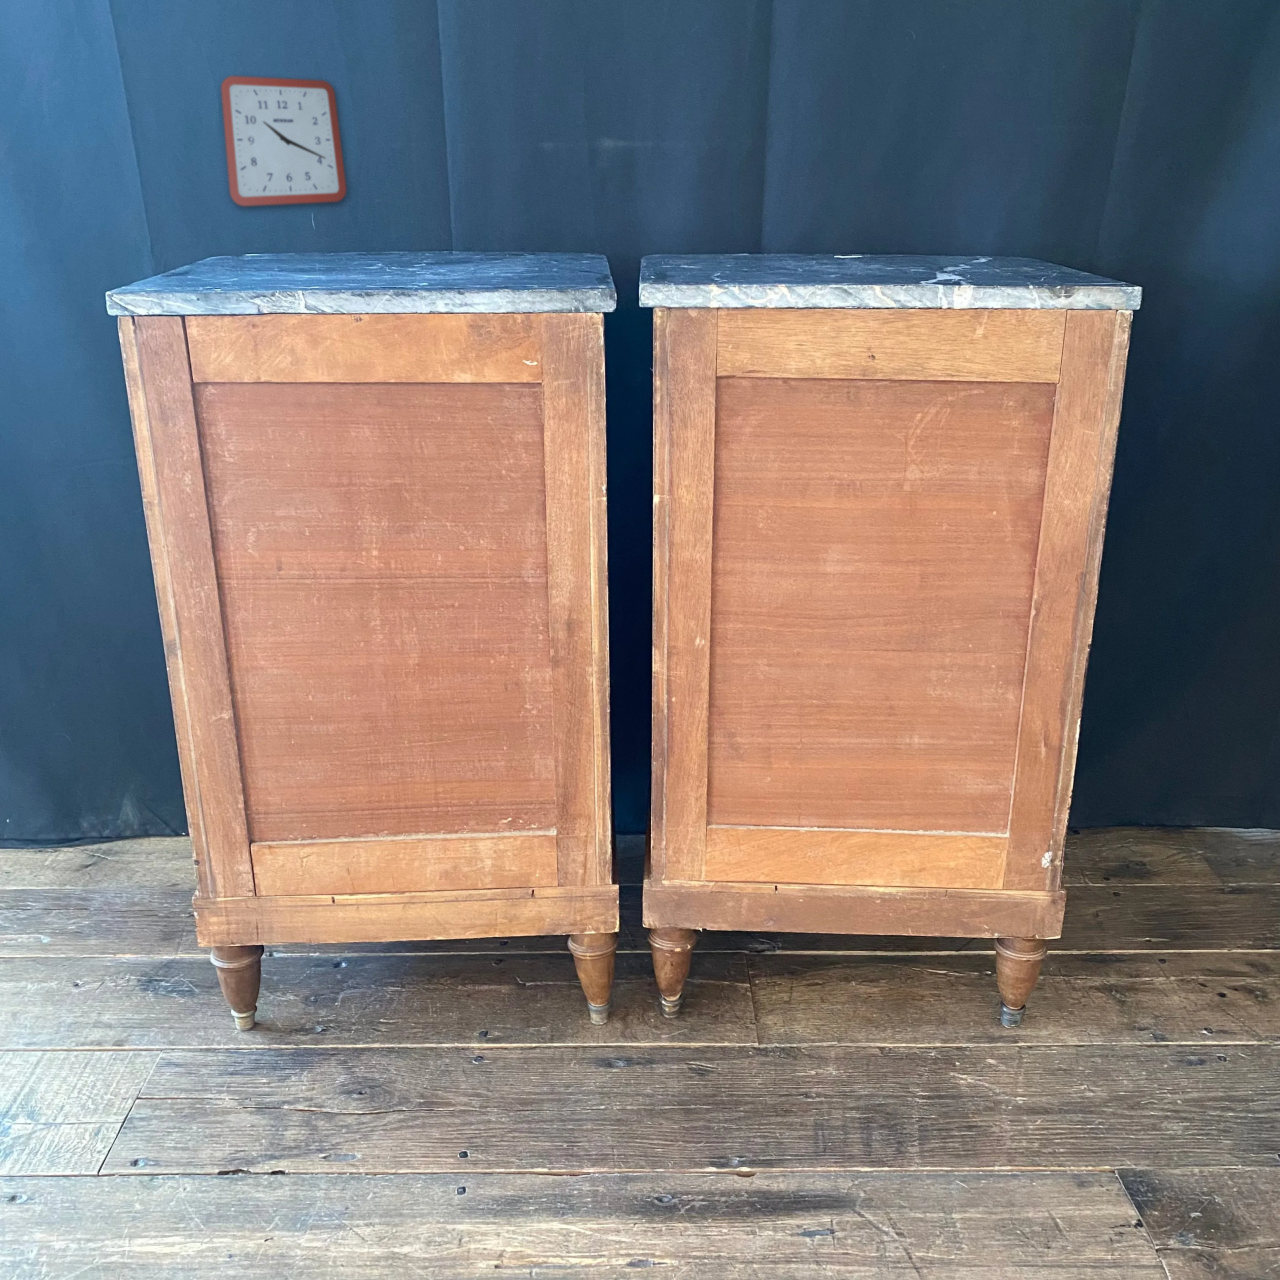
10:19
